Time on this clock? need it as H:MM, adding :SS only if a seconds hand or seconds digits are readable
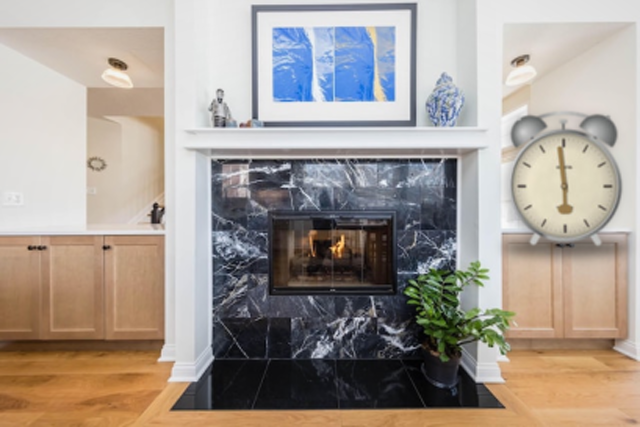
5:59
